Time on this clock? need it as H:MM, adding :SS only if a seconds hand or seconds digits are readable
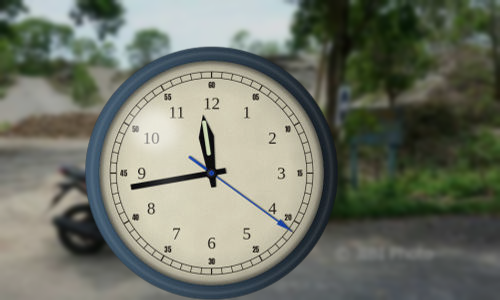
11:43:21
